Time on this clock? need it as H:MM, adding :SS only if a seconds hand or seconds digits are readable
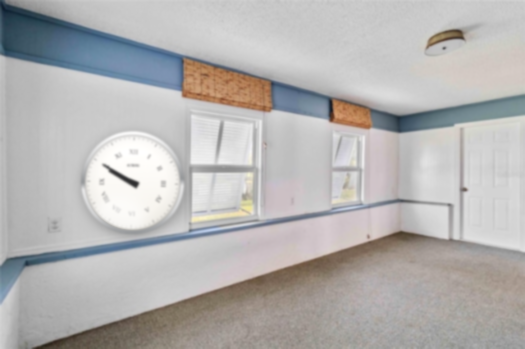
9:50
